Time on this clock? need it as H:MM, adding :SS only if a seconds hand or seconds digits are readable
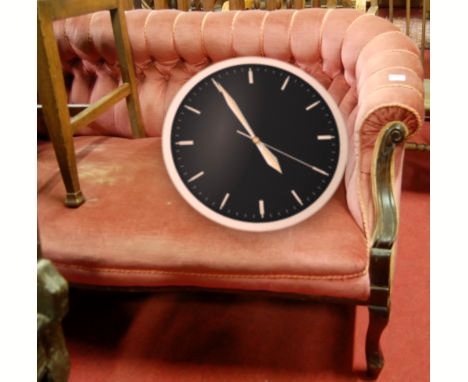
4:55:20
